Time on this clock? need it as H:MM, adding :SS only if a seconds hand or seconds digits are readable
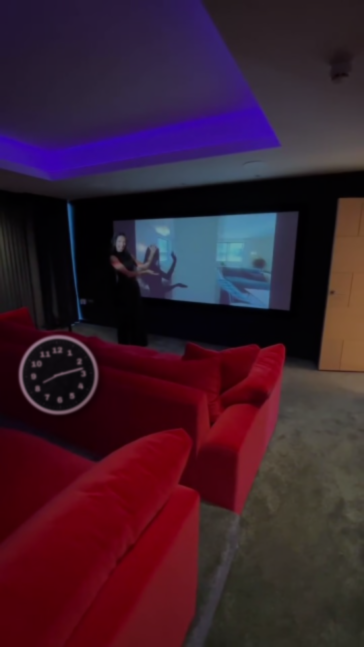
8:13
